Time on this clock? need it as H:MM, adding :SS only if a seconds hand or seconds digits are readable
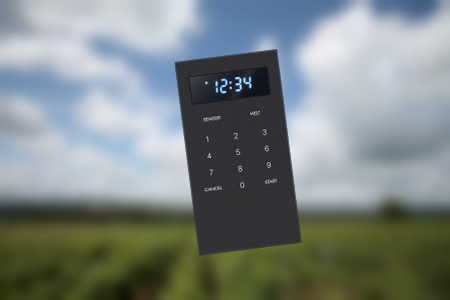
12:34
